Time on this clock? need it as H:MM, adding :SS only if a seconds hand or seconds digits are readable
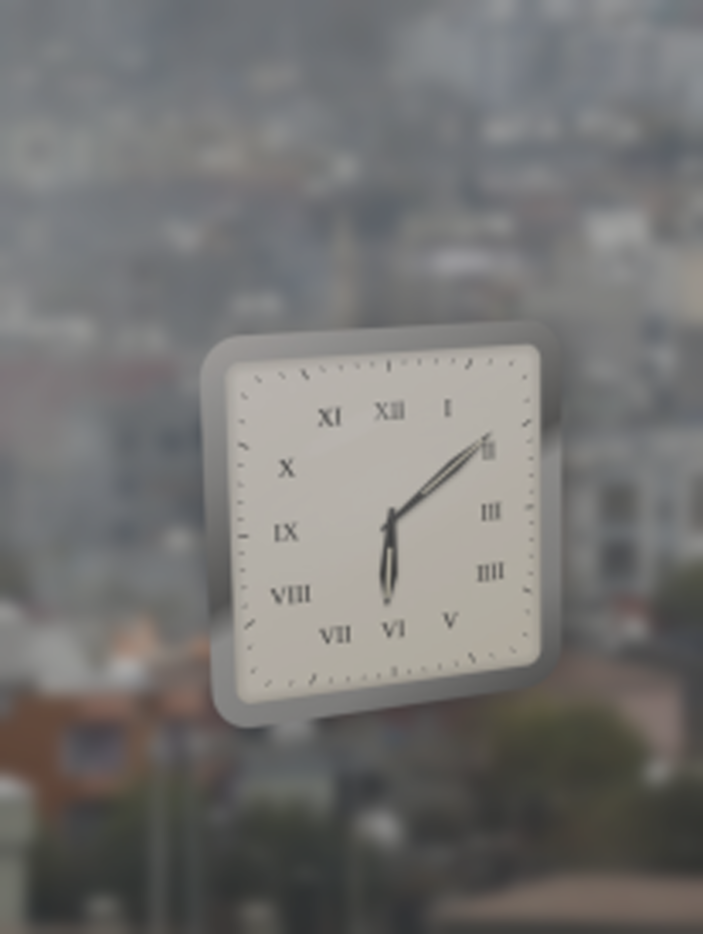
6:09
